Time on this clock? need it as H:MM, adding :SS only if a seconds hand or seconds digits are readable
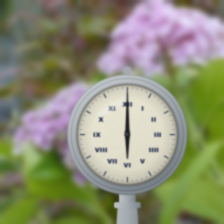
6:00
